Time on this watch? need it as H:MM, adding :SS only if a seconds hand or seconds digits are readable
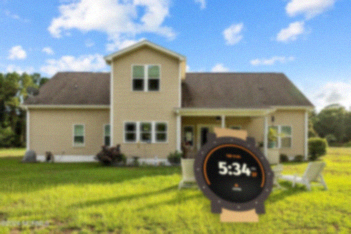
5:34
